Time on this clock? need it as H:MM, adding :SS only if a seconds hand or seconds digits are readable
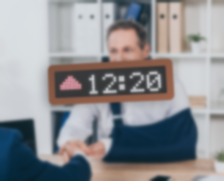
12:20
